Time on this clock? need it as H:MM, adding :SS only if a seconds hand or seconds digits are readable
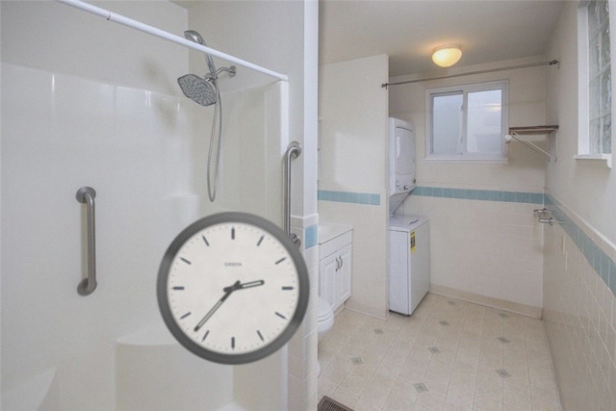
2:37
